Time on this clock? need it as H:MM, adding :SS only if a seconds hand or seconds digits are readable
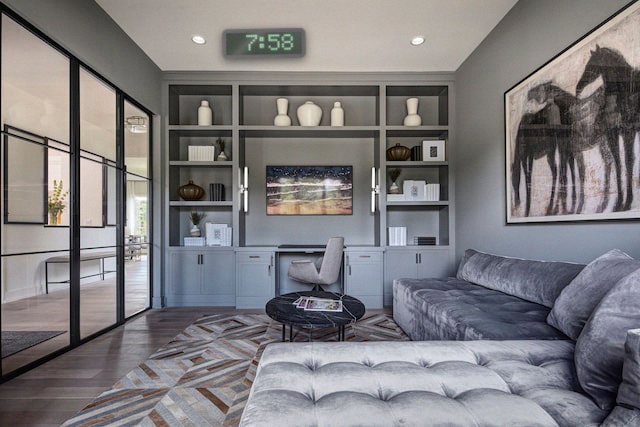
7:58
